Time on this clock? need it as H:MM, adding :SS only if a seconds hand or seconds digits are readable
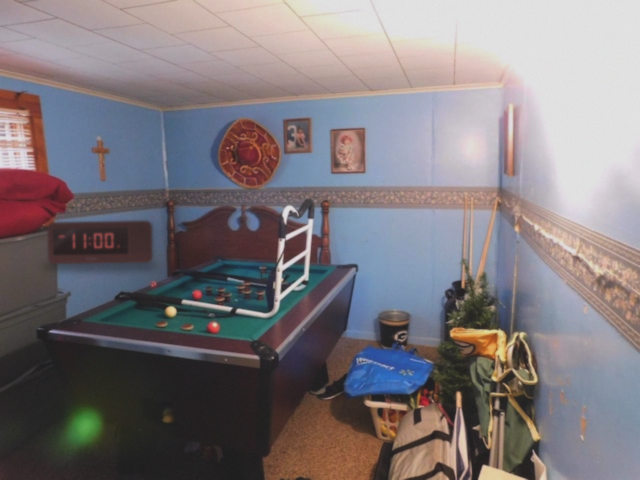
11:00
